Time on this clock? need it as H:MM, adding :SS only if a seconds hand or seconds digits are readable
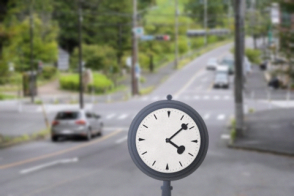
4:08
